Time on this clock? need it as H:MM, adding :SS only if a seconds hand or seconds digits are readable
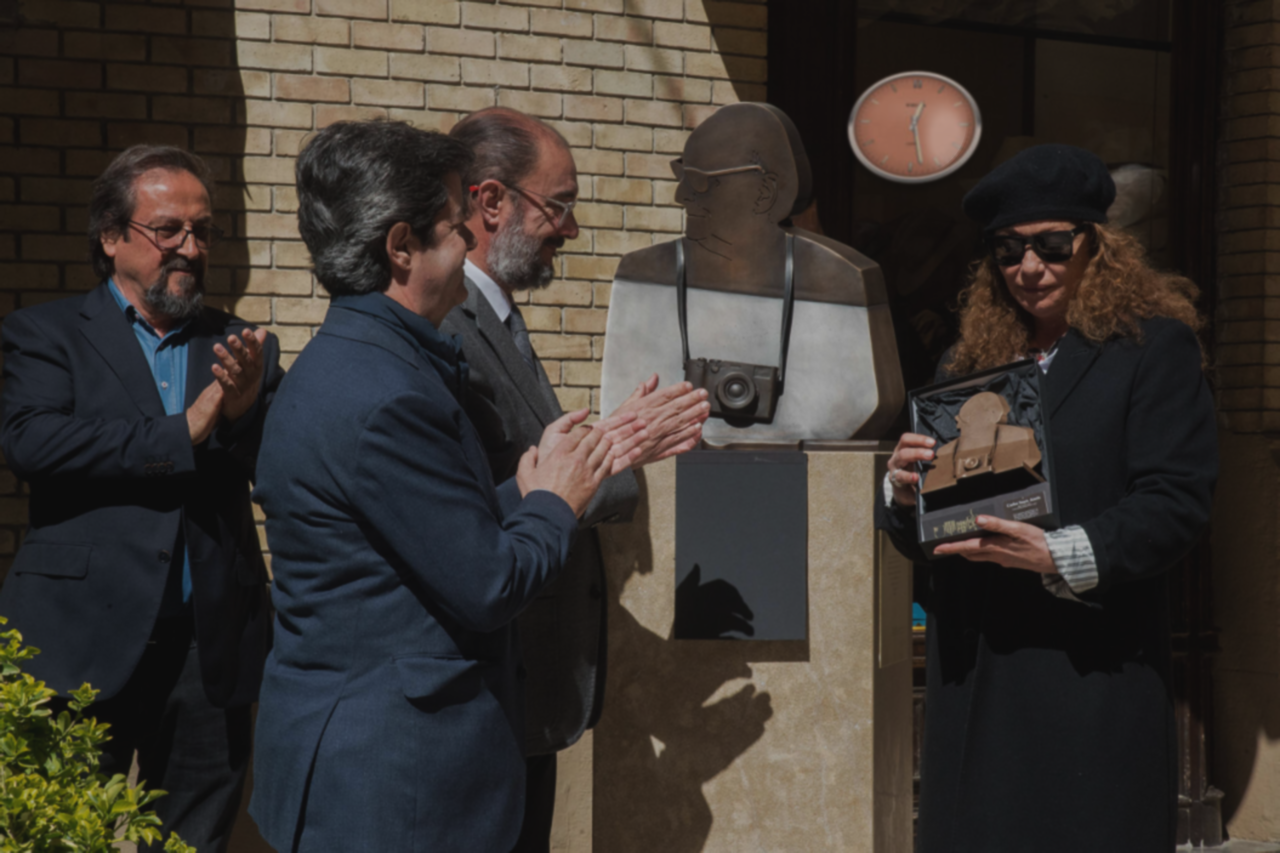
12:28
